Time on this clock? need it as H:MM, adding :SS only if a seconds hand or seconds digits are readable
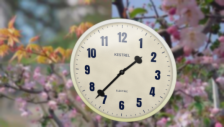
1:37
